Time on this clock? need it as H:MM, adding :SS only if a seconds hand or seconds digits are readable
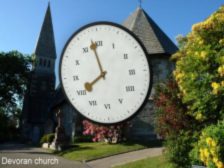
7:58
